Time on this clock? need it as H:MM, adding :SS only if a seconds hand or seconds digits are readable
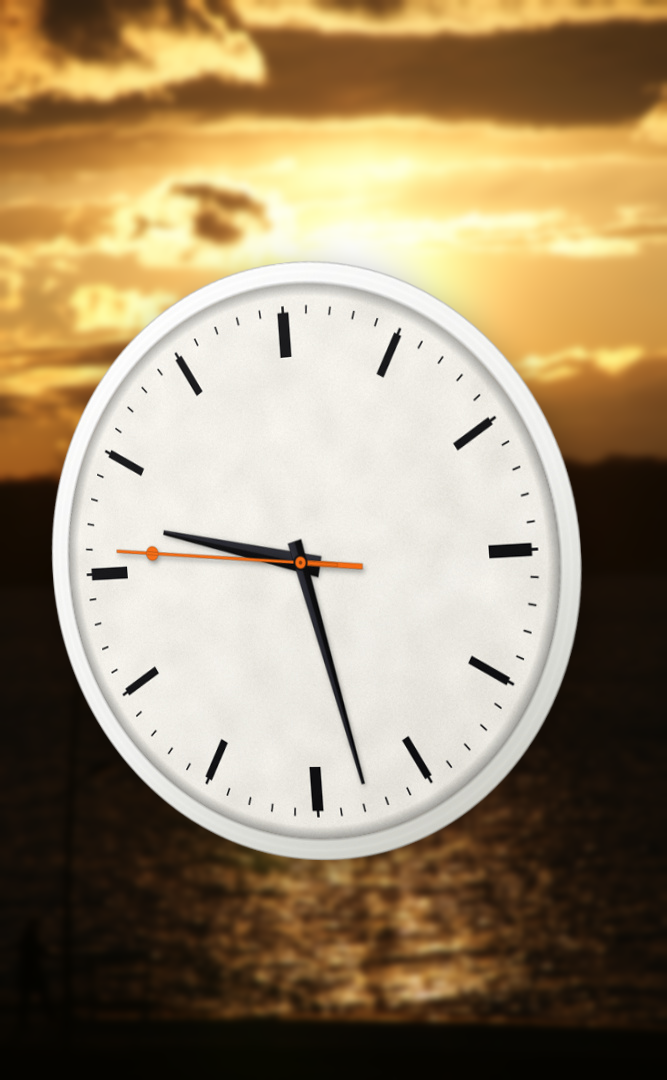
9:27:46
